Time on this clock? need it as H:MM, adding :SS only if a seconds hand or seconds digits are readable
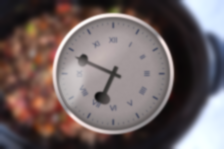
6:49
